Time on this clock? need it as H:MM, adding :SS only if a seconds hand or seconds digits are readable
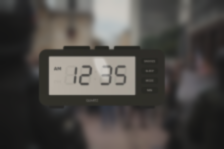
12:35
